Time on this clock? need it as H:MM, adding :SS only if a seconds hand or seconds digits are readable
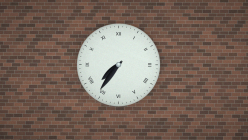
7:36
